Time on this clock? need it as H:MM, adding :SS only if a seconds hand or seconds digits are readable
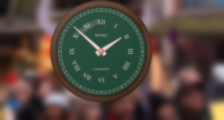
1:52
